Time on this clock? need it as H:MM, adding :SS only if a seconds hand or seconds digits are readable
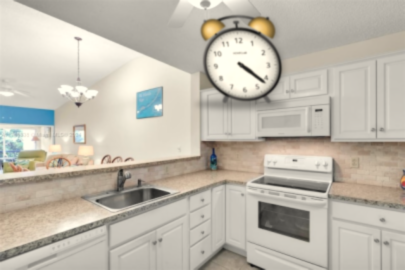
4:22
